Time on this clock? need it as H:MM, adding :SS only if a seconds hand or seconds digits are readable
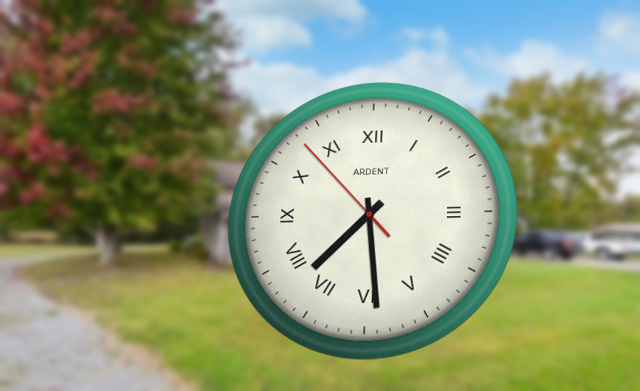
7:28:53
